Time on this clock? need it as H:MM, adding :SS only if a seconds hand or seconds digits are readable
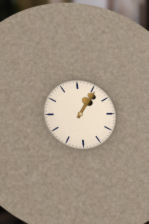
1:06
